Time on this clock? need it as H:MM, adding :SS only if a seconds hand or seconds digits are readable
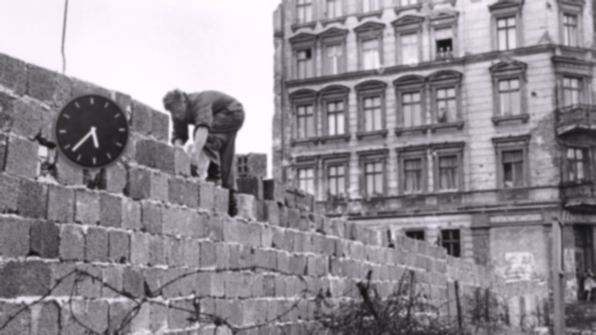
5:38
